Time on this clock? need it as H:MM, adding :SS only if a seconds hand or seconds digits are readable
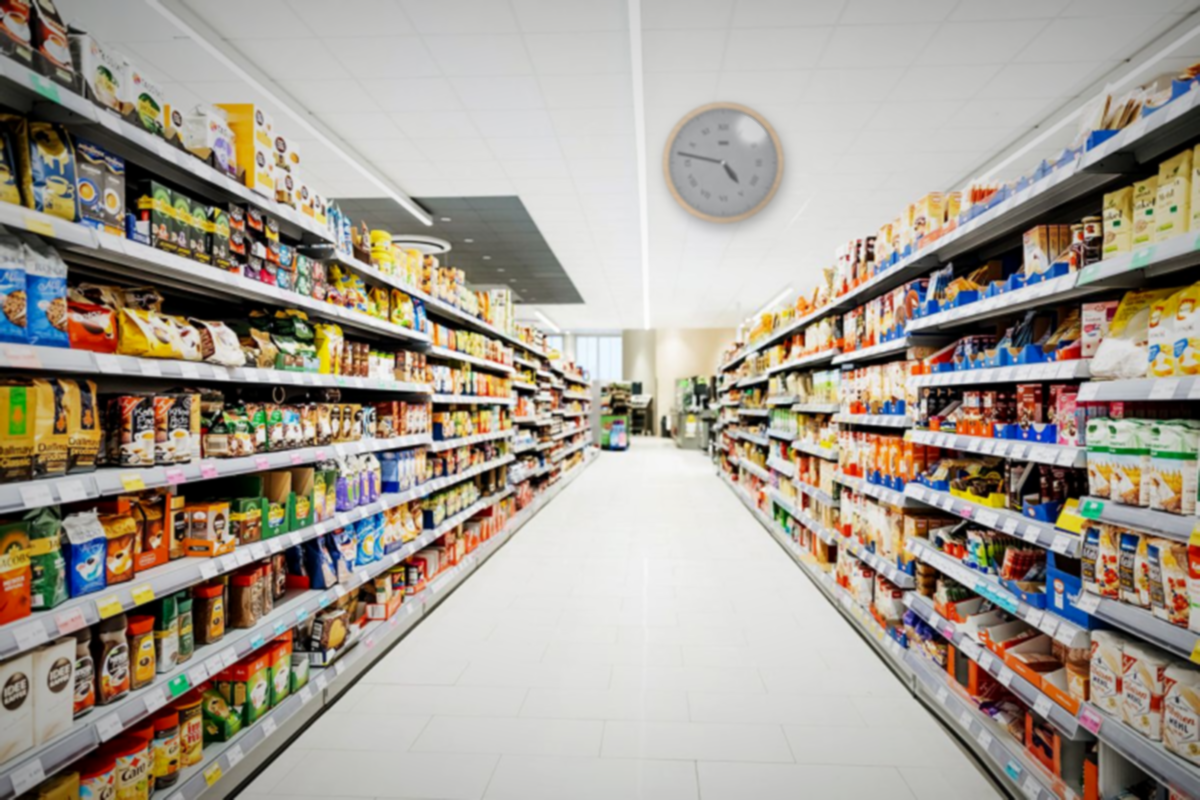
4:47
